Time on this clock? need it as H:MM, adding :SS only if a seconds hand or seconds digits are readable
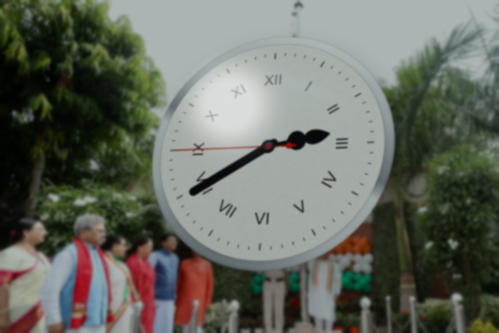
2:39:45
